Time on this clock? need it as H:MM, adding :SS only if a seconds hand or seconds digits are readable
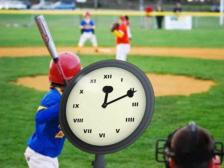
12:11
